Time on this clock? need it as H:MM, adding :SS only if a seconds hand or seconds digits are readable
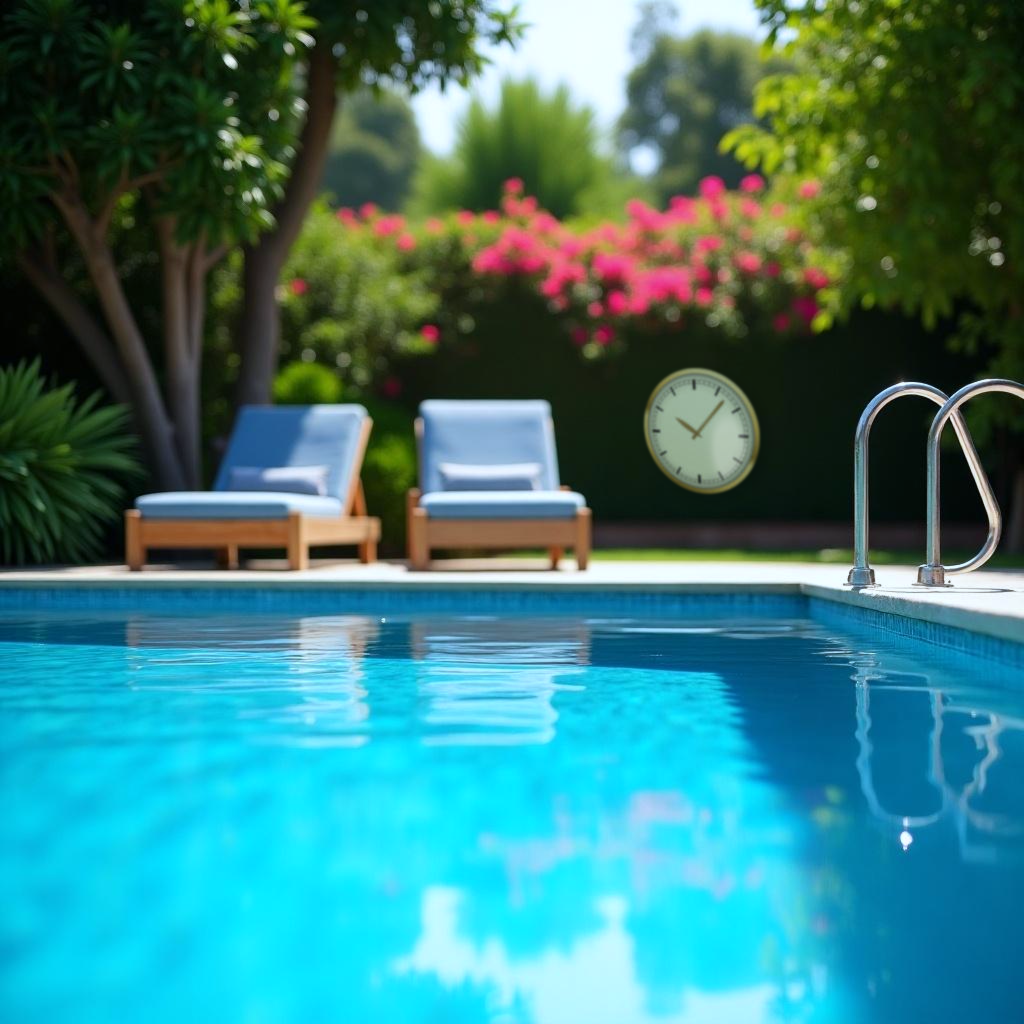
10:07
